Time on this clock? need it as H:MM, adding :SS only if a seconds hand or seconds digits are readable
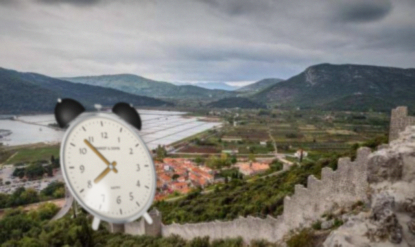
7:53
